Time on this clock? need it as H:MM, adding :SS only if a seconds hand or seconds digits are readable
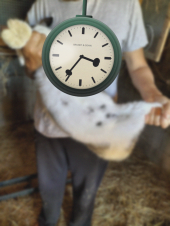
3:36
